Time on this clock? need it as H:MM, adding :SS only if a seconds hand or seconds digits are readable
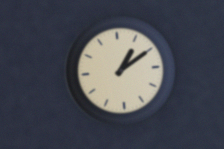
1:10
